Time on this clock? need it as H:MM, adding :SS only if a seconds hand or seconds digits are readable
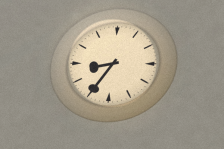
8:35
